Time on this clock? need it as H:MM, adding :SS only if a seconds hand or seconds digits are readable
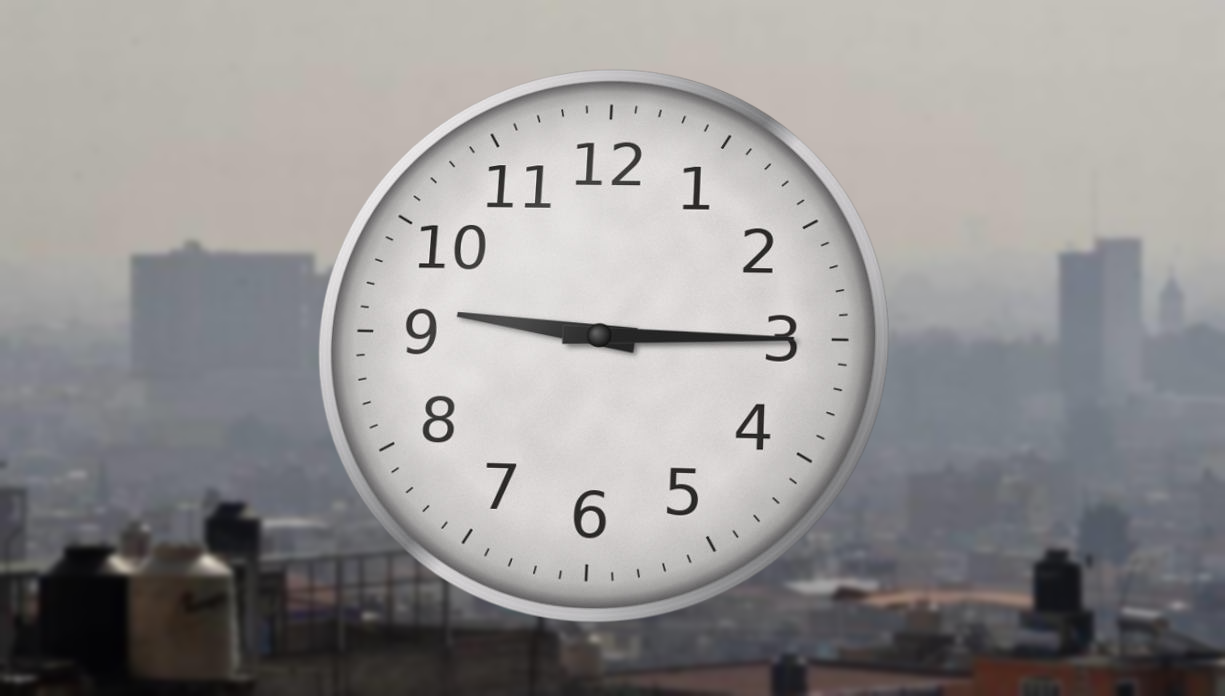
9:15
